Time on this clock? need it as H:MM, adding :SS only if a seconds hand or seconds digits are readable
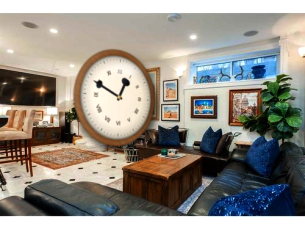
12:49
